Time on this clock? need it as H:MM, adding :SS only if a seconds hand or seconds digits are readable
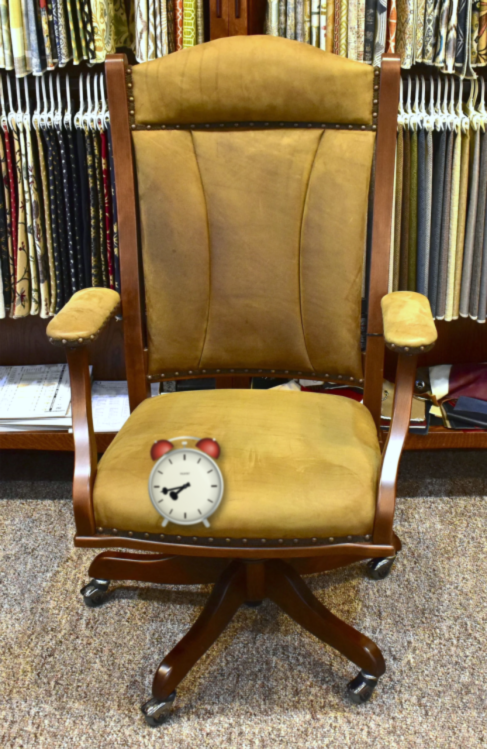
7:43
